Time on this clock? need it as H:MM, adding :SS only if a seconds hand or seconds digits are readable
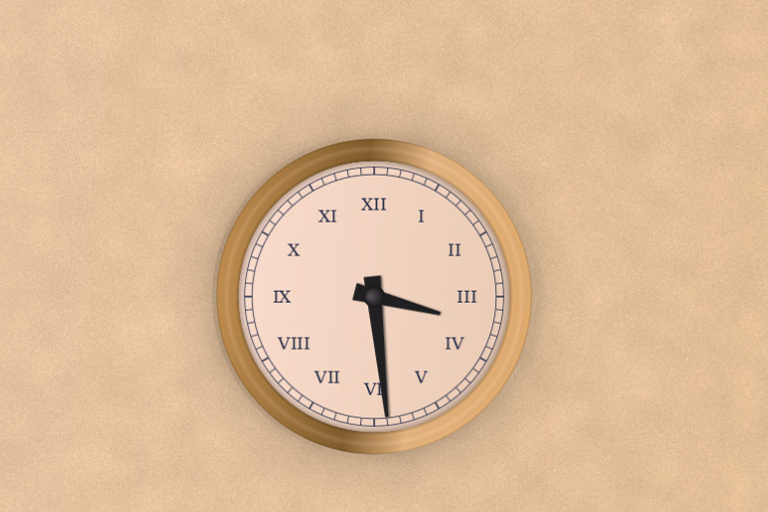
3:29
